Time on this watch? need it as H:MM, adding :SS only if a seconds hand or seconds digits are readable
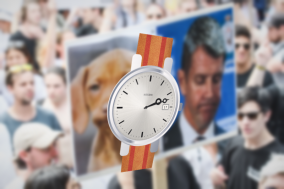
2:12
